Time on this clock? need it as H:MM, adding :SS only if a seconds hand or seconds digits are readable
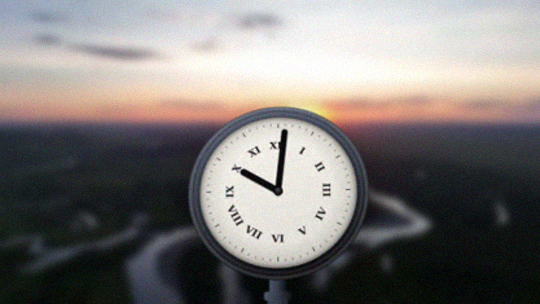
10:01
